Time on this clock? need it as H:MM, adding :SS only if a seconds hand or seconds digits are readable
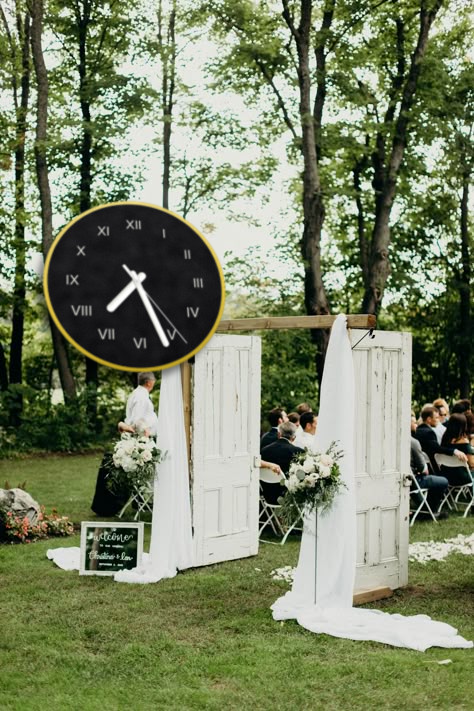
7:26:24
